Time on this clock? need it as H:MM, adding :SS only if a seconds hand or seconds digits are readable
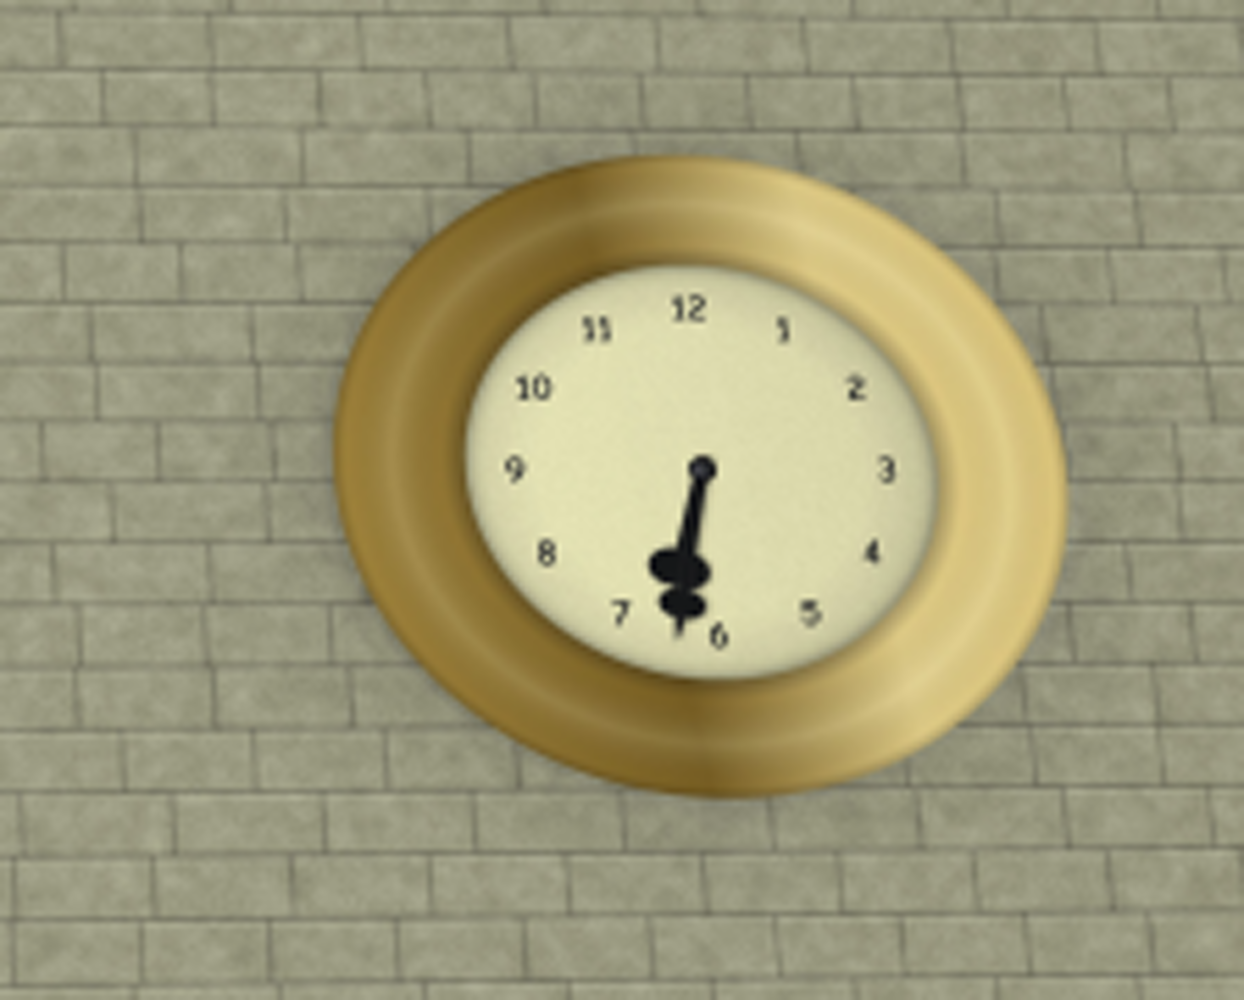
6:32
